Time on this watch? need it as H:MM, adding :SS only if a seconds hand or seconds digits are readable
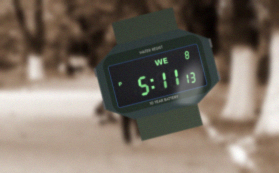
5:11:13
